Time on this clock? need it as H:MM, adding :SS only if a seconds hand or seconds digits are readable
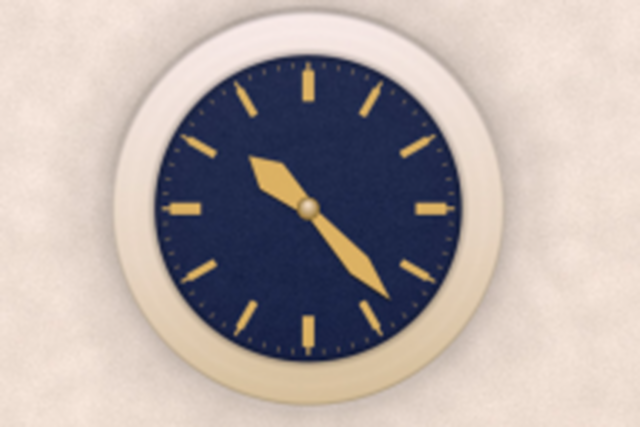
10:23
